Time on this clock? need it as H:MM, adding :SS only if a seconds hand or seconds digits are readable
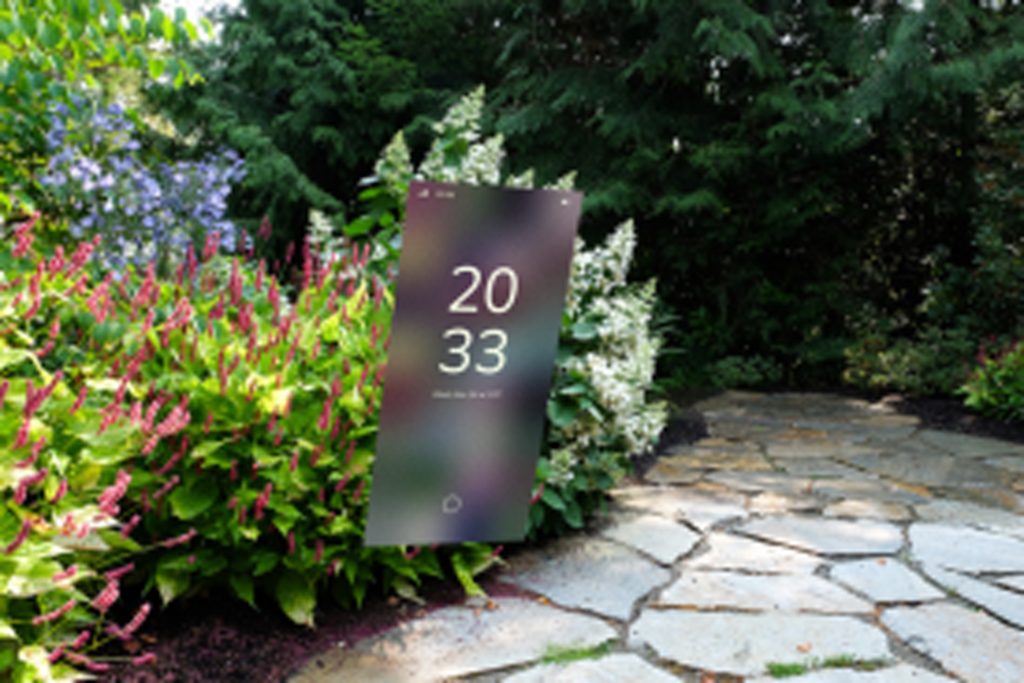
20:33
